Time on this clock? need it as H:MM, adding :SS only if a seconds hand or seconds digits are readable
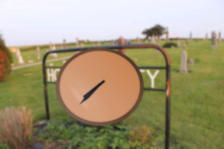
7:37
